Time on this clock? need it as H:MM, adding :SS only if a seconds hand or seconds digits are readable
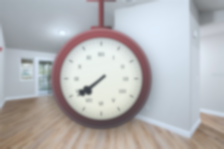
7:39
